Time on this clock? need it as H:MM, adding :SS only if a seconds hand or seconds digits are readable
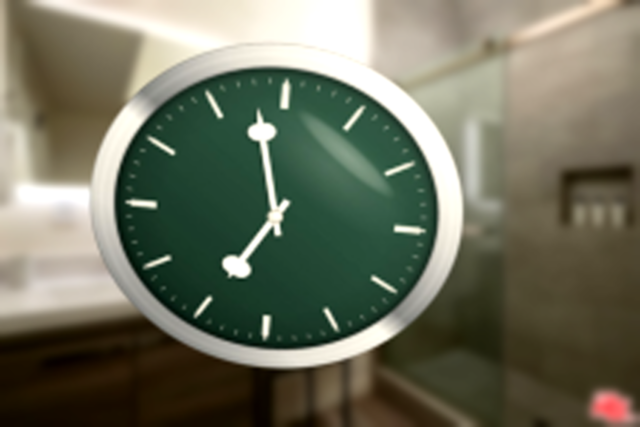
6:58
